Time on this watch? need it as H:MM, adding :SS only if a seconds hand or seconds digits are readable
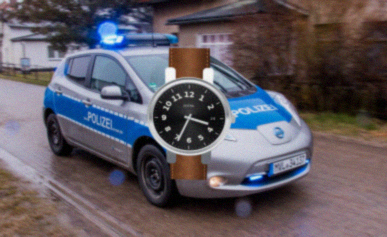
3:34
